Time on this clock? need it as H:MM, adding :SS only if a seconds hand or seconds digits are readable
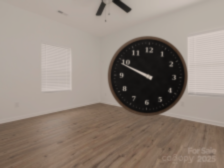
9:49
